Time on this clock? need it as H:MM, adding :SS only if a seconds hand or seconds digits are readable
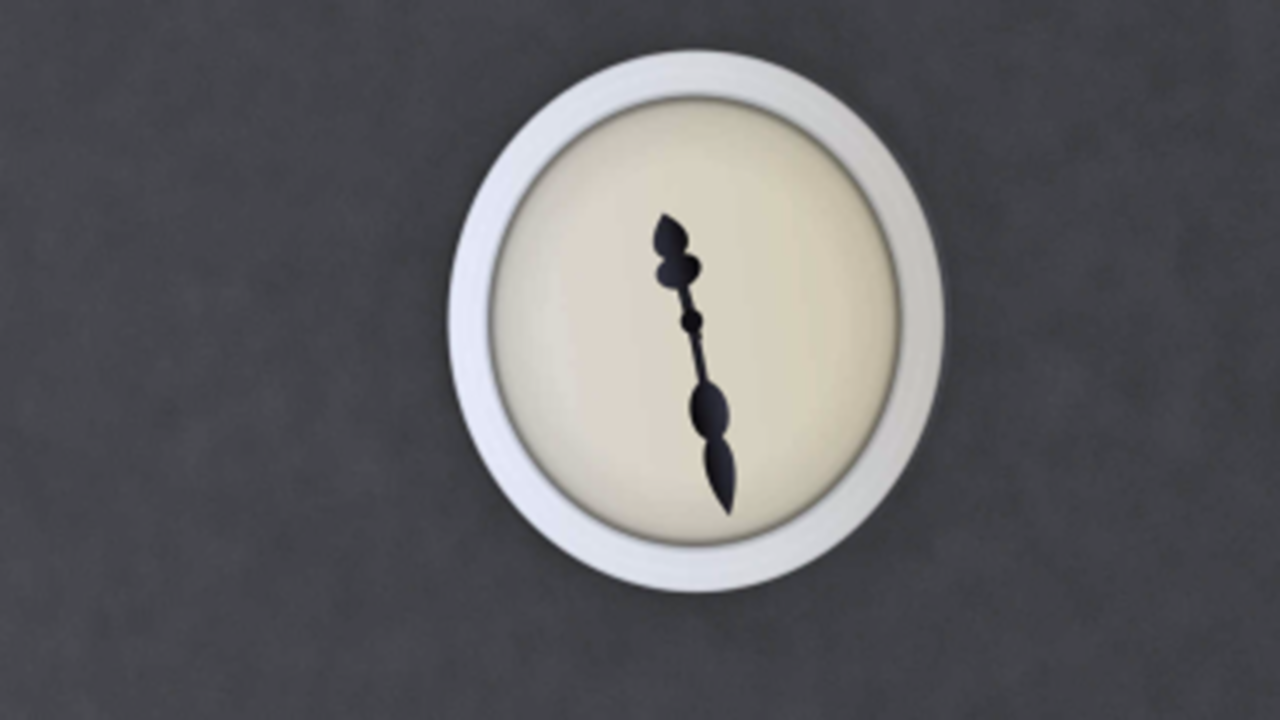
11:28
